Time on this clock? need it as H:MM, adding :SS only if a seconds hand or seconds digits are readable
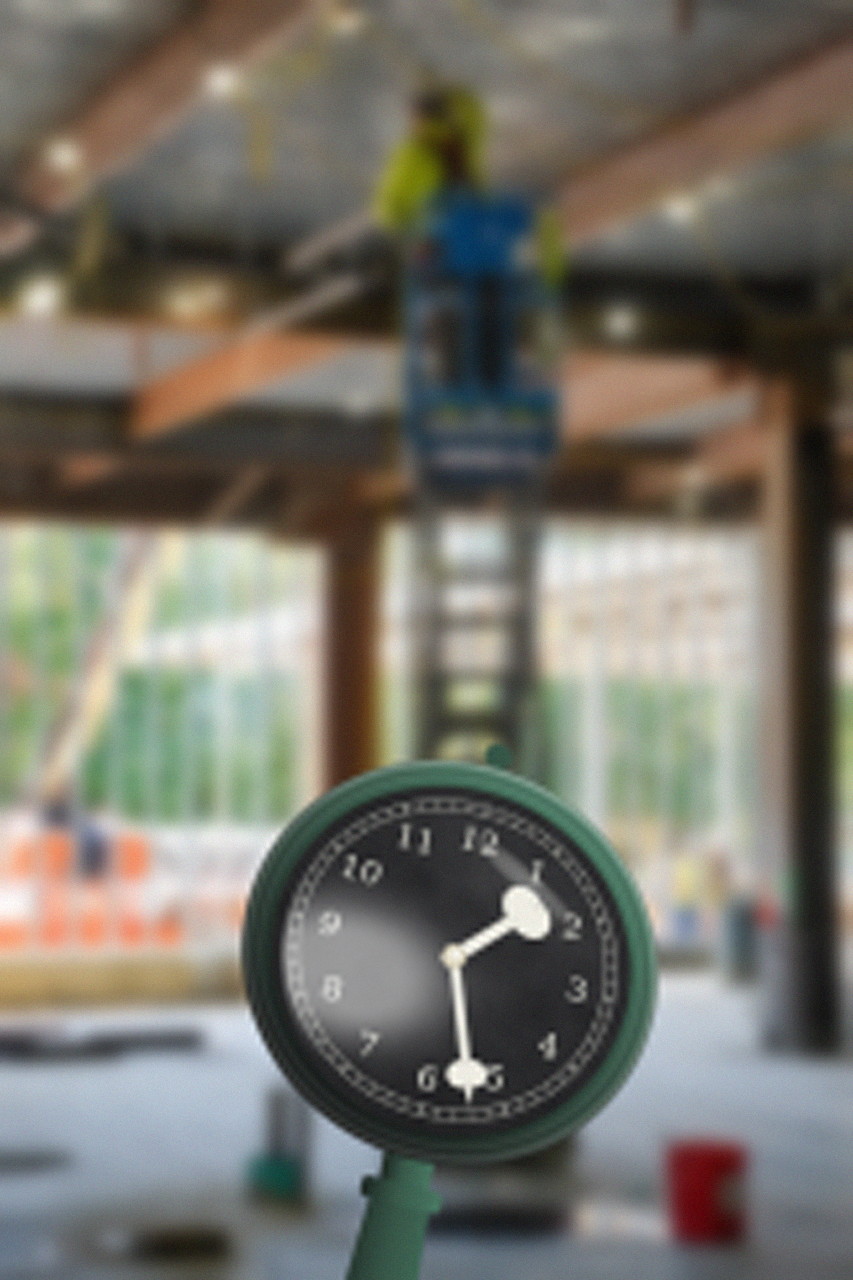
1:27
